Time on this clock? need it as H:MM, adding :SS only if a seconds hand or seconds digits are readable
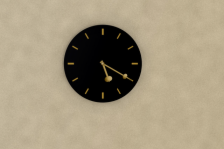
5:20
